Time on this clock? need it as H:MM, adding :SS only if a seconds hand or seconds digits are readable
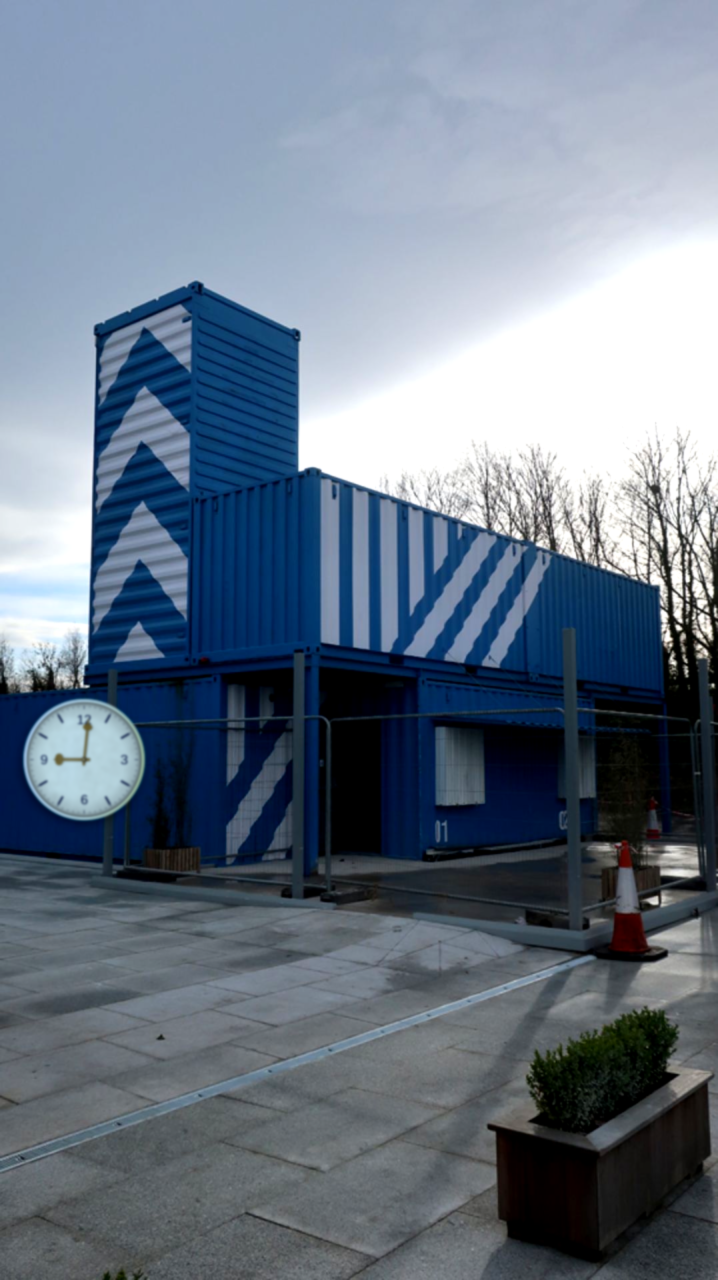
9:01
